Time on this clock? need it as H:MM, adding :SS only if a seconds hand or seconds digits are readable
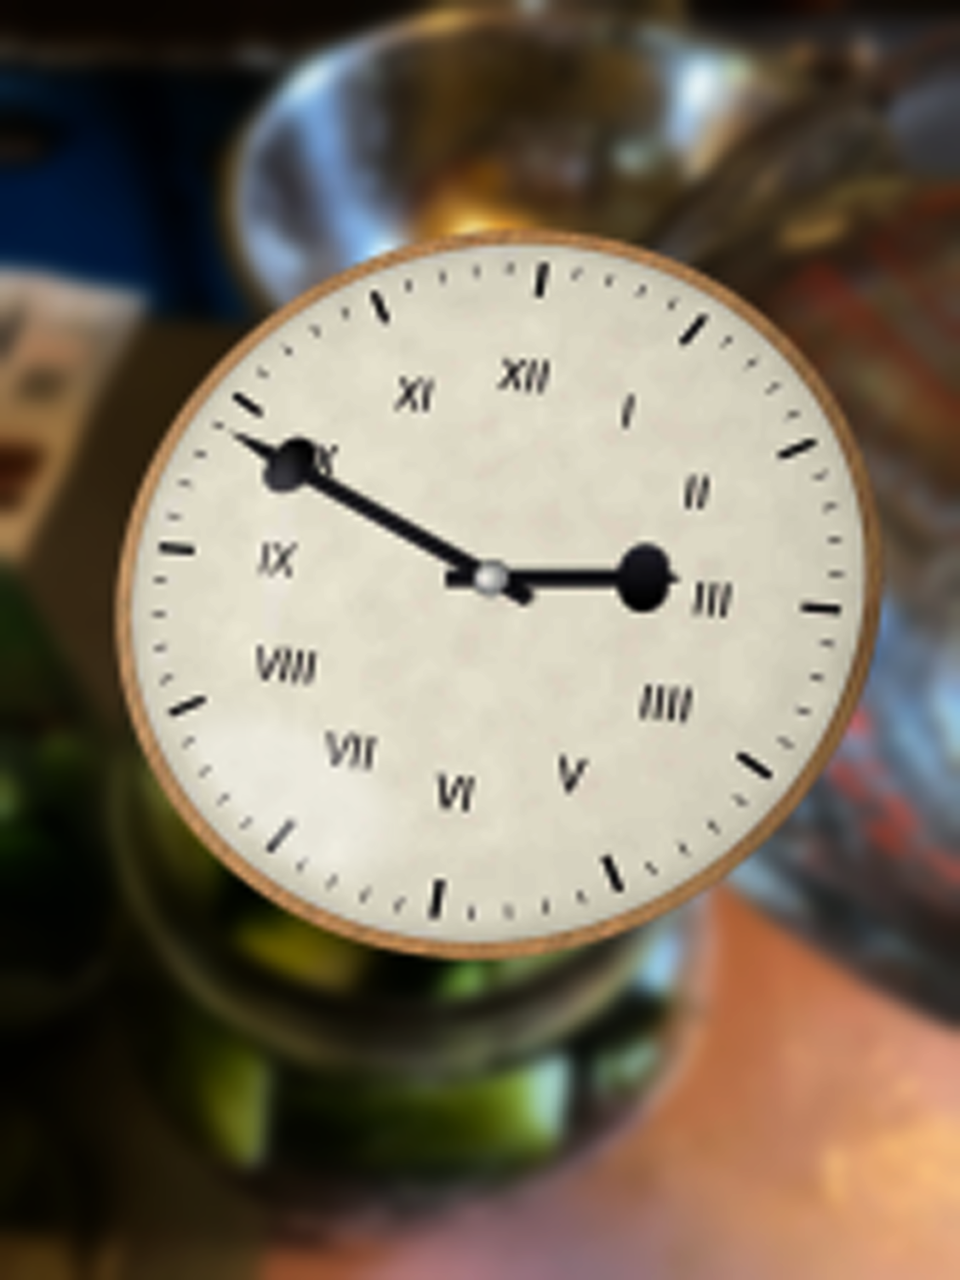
2:49
